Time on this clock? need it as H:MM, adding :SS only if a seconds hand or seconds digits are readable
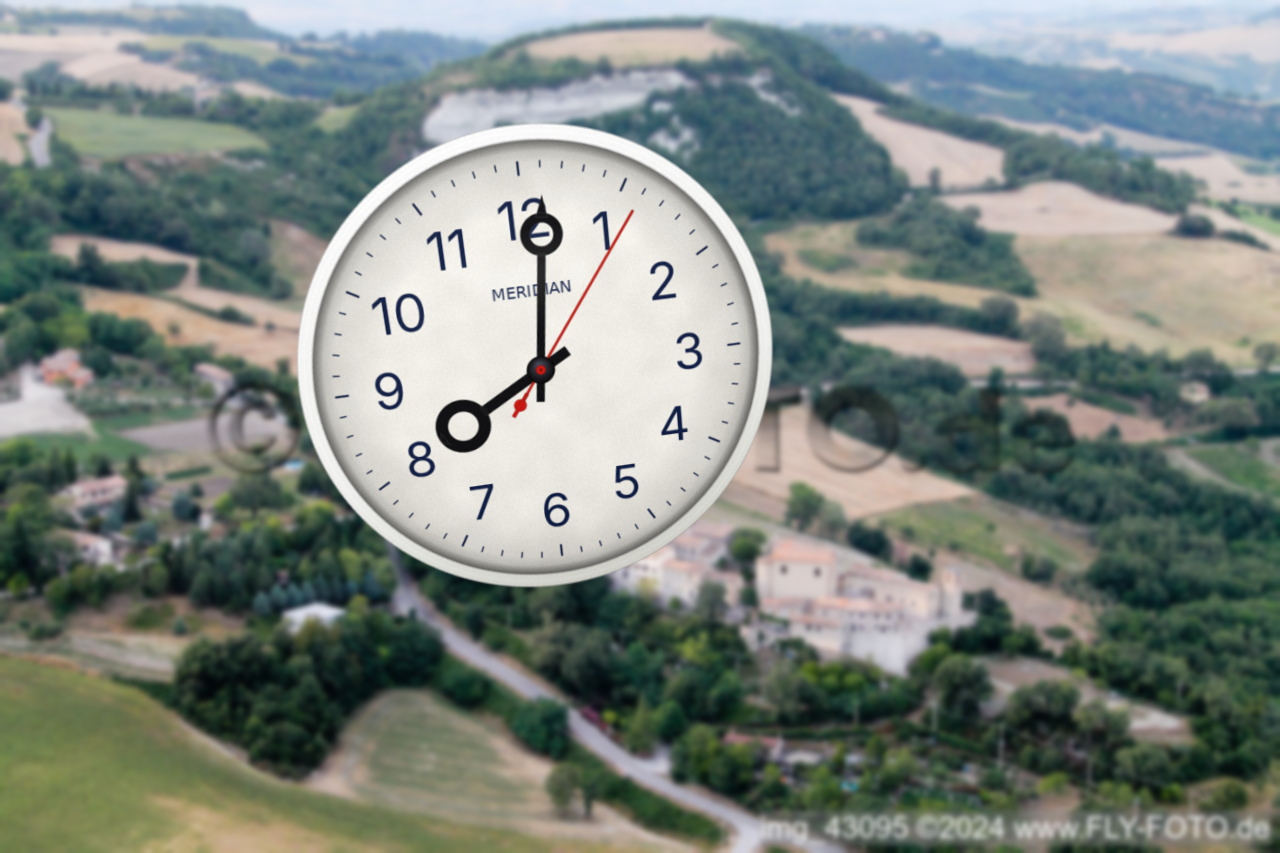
8:01:06
